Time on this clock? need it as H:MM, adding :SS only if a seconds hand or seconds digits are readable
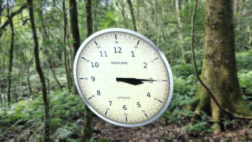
3:15
